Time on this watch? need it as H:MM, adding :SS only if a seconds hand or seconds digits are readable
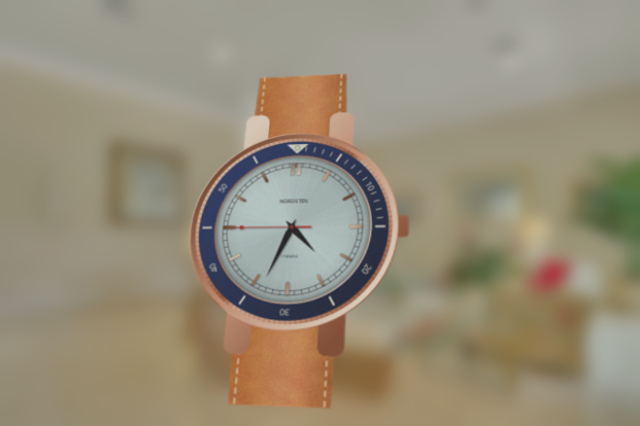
4:33:45
